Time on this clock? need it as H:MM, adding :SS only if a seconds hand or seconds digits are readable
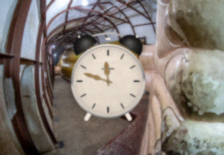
11:48
